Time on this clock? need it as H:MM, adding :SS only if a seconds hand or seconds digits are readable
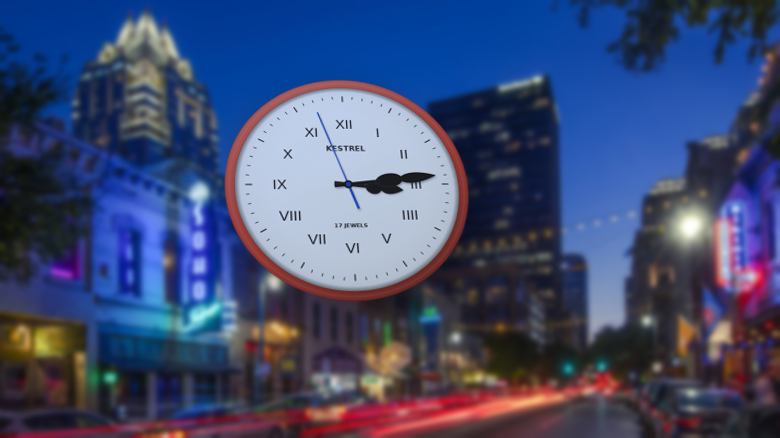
3:13:57
